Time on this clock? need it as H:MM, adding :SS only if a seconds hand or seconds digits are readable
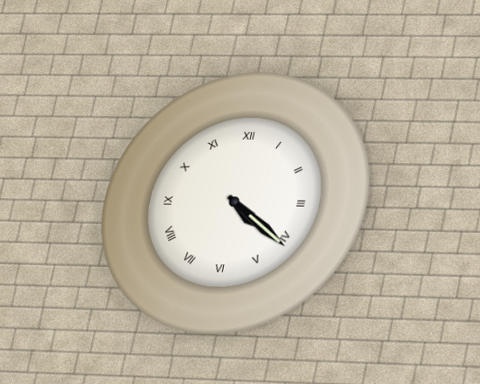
4:21
